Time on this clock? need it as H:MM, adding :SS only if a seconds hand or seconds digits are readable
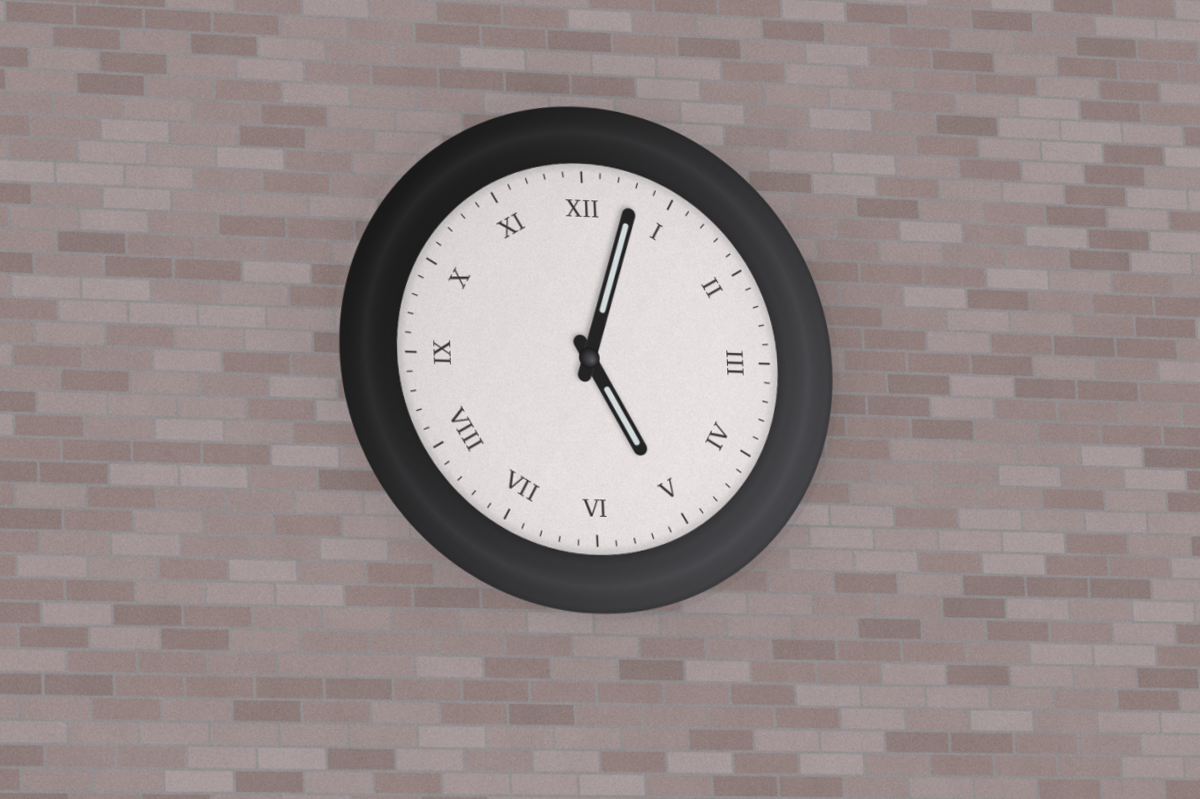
5:03
